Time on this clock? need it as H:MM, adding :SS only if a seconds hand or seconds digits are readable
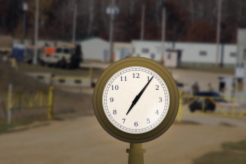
7:06
